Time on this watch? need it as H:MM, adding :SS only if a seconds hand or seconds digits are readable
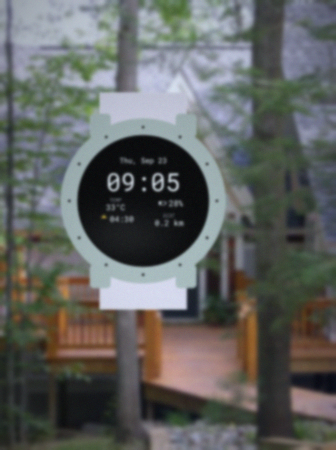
9:05
